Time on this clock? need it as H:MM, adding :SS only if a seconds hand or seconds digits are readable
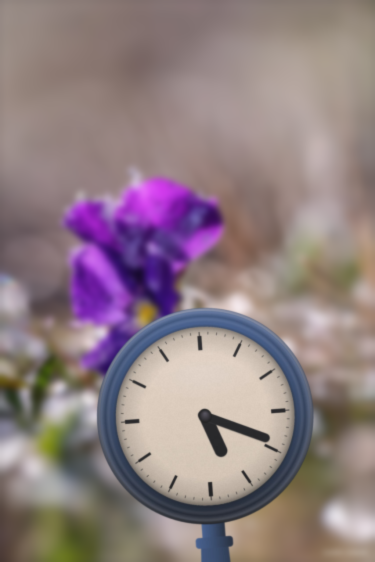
5:19
